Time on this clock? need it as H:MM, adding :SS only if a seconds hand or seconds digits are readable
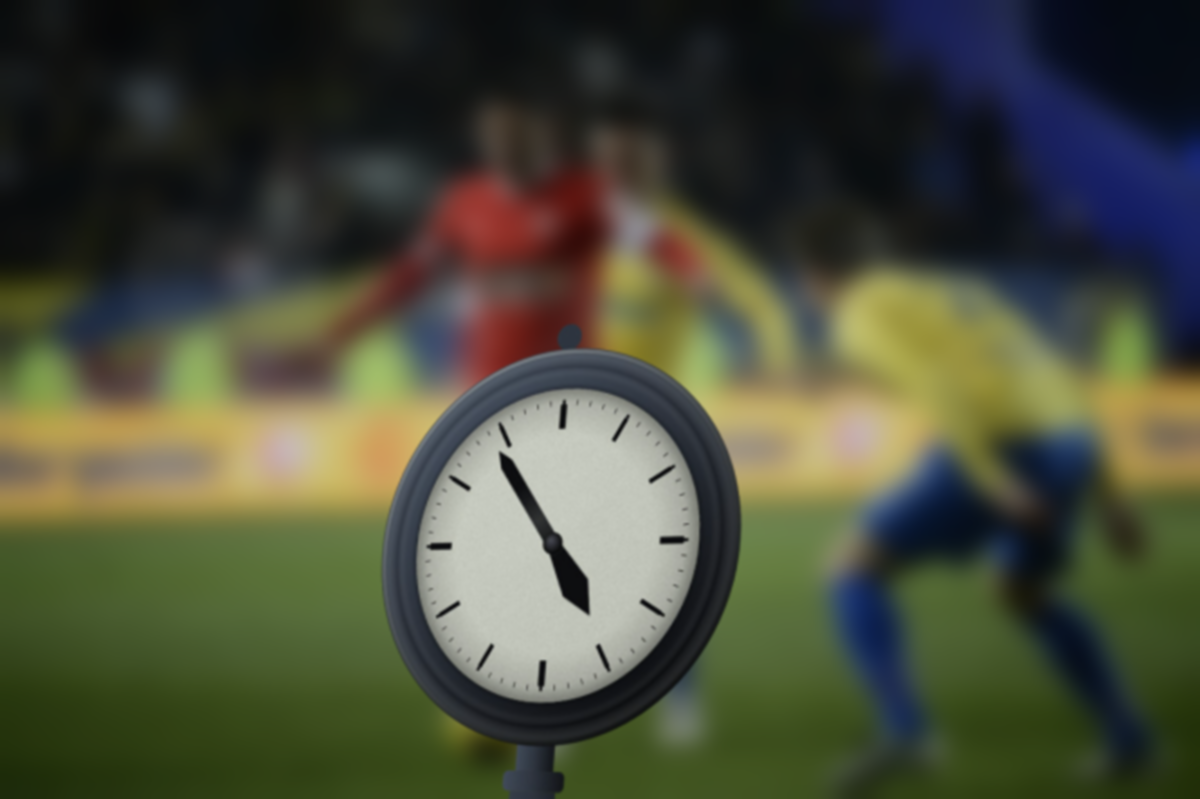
4:54
